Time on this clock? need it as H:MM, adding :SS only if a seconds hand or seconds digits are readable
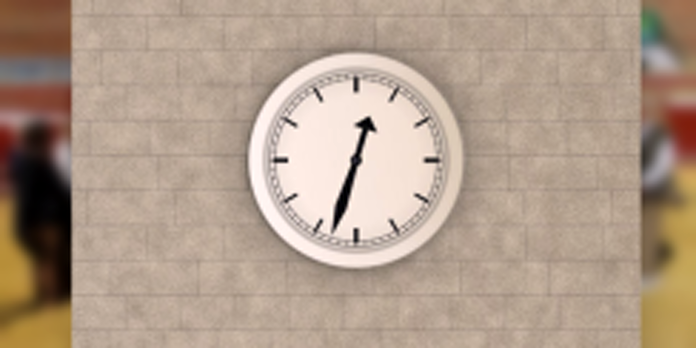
12:33
